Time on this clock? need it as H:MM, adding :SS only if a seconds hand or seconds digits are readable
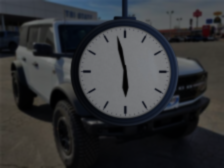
5:58
